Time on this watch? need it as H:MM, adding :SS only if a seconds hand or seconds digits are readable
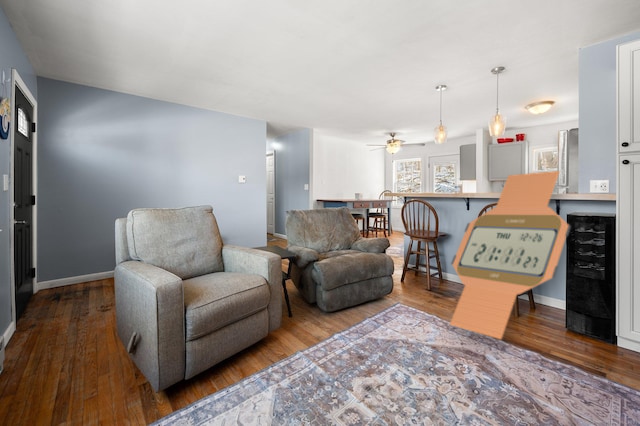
21:11:27
